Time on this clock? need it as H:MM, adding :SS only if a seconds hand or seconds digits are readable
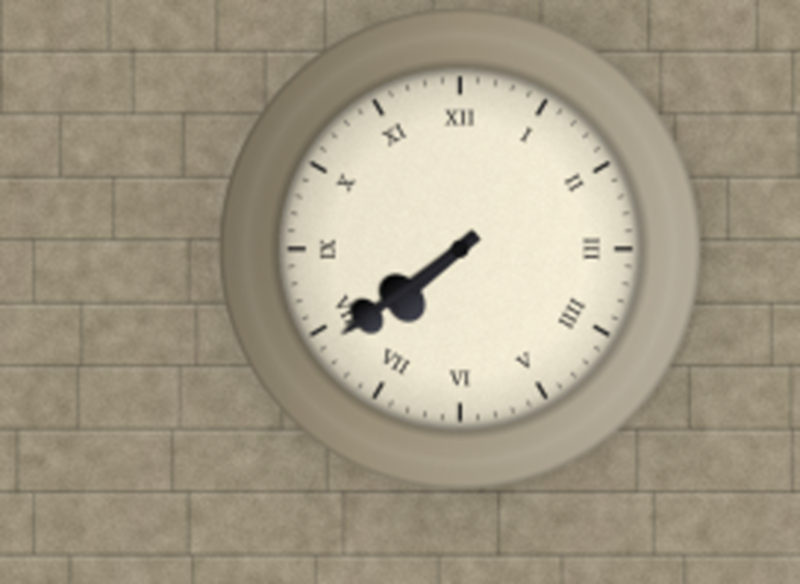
7:39
